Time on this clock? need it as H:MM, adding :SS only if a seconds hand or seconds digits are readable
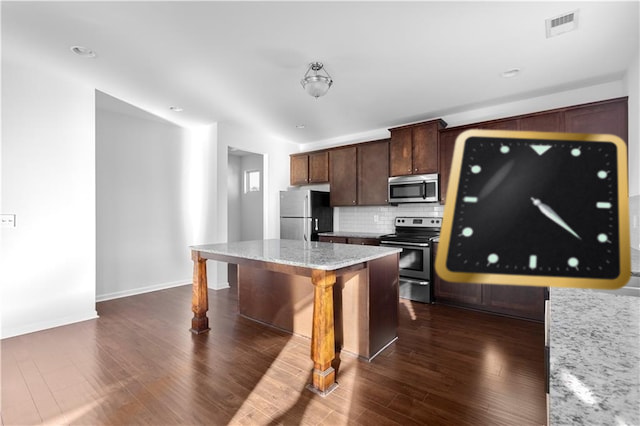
4:22
